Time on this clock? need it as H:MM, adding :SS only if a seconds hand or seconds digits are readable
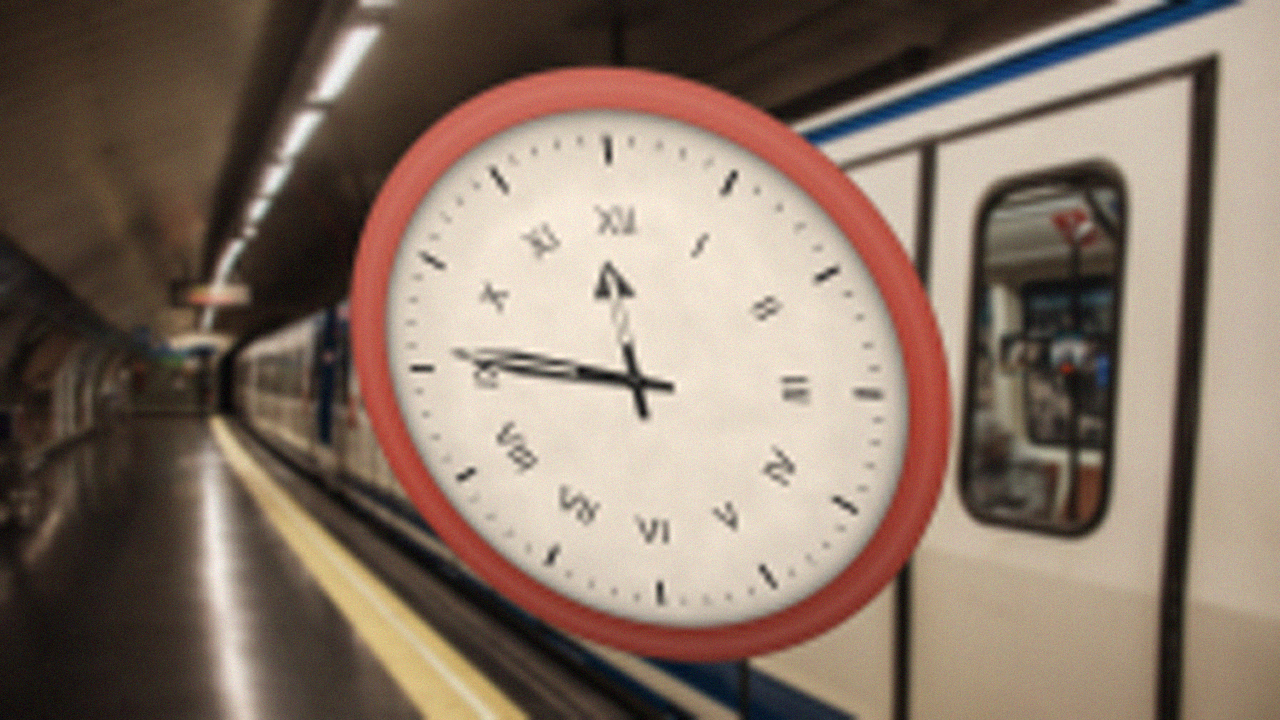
11:46
